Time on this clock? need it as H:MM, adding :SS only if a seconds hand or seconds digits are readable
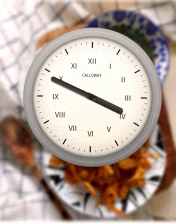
3:49
